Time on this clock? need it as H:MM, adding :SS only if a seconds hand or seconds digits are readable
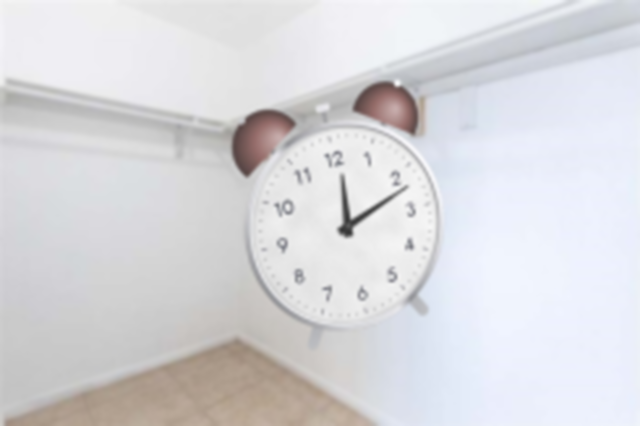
12:12
